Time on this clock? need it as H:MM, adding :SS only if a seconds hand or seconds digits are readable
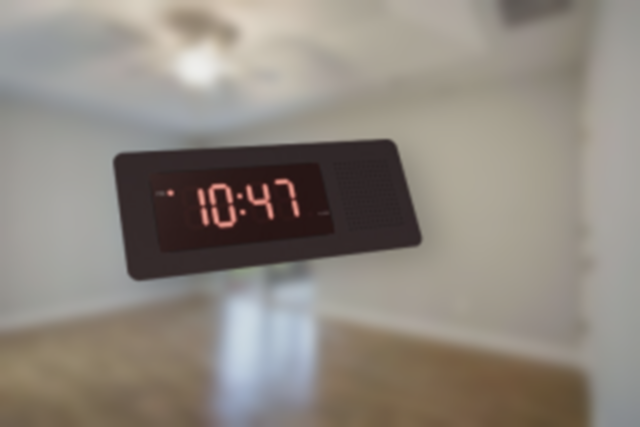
10:47
